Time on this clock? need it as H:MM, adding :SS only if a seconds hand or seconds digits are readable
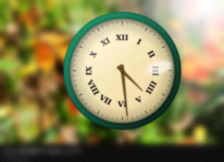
4:29
